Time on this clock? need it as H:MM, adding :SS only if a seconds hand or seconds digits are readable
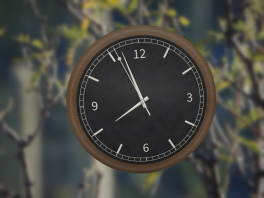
7:56:56
